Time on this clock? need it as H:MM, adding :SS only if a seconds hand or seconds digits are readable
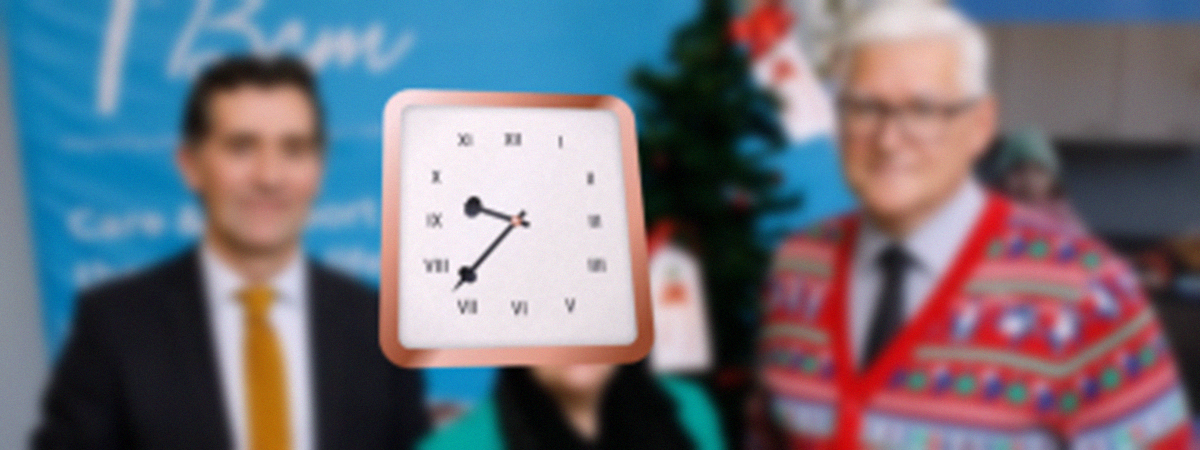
9:37
